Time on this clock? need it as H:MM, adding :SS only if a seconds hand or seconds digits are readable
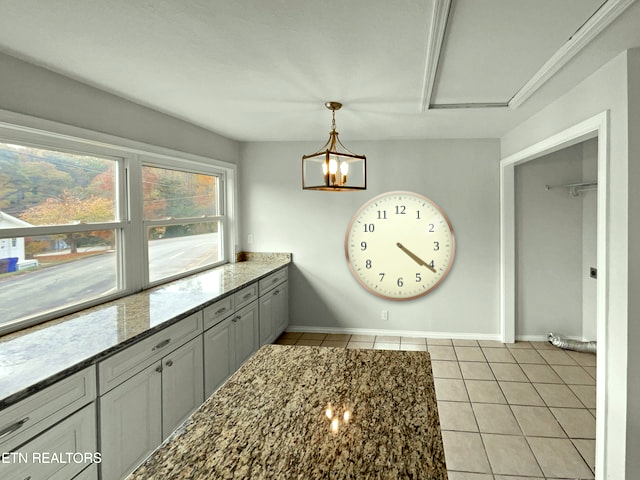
4:21
